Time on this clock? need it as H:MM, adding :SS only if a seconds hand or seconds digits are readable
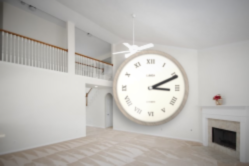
3:11
